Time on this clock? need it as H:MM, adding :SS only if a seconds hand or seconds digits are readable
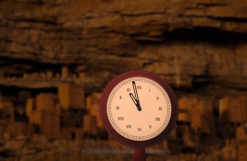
10:58
